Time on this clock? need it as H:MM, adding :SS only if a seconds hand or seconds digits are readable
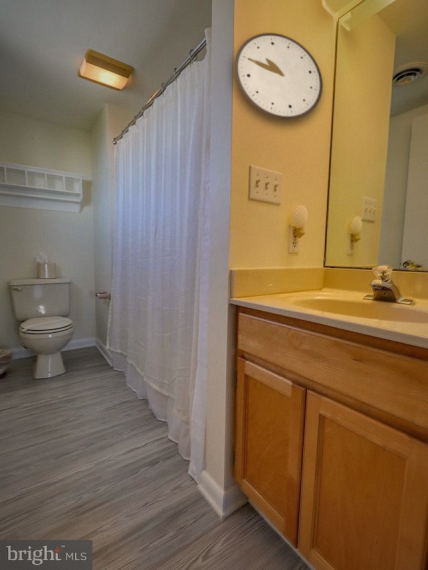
10:50
